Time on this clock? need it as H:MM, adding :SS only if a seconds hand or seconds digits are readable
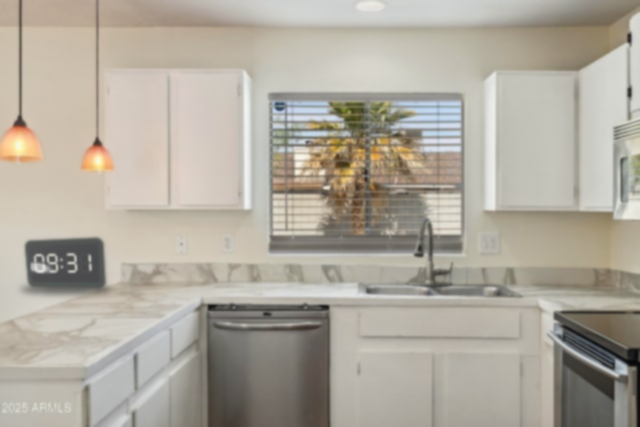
9:31
